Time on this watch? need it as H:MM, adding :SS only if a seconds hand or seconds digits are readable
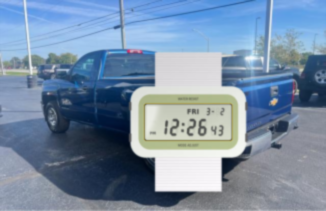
12:26:43
